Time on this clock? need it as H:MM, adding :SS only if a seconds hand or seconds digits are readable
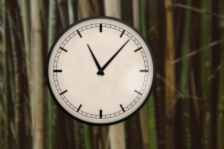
11:07
